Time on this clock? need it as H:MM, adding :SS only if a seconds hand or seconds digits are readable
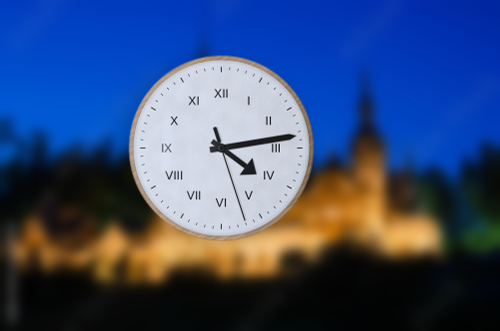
4:13:27
